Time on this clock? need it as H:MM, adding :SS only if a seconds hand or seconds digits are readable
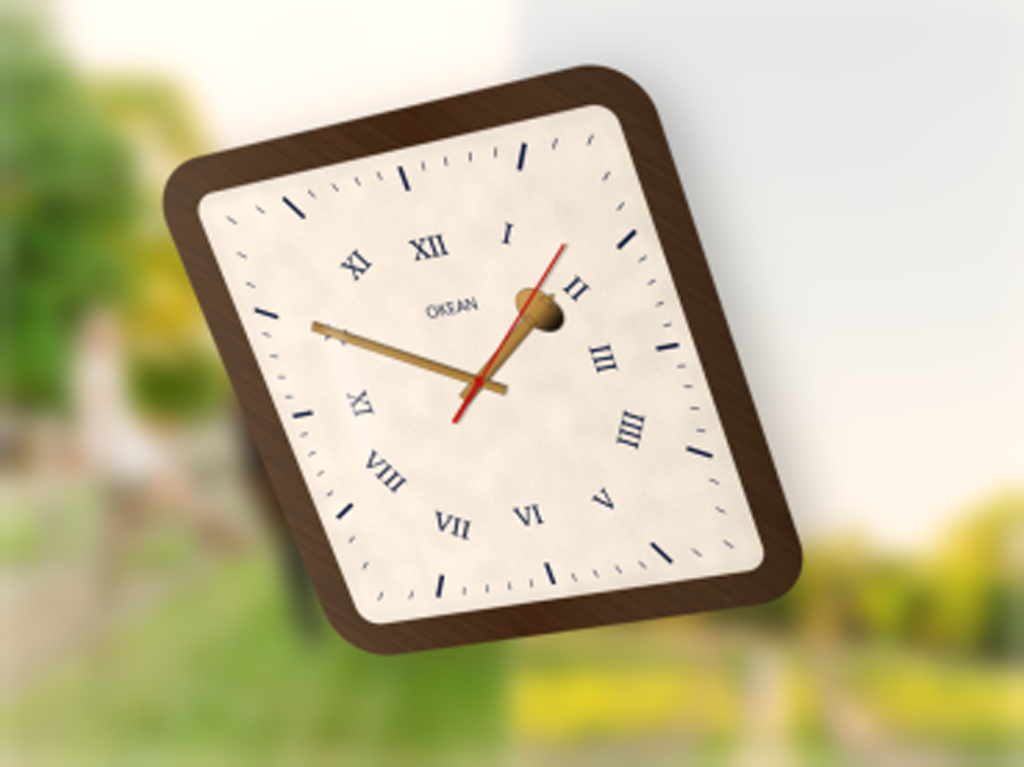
1:50:08
